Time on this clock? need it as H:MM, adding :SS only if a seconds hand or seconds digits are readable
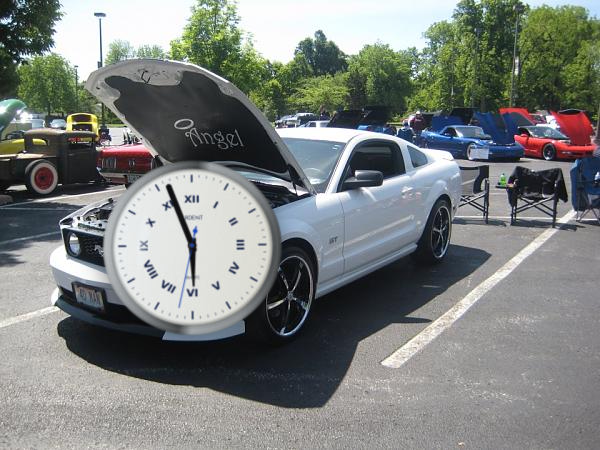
5:56:32
